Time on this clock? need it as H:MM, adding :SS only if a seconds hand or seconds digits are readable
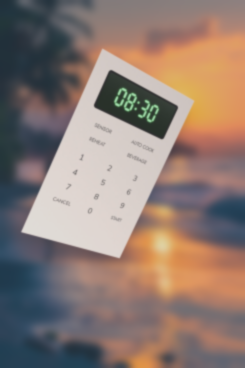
8:30
